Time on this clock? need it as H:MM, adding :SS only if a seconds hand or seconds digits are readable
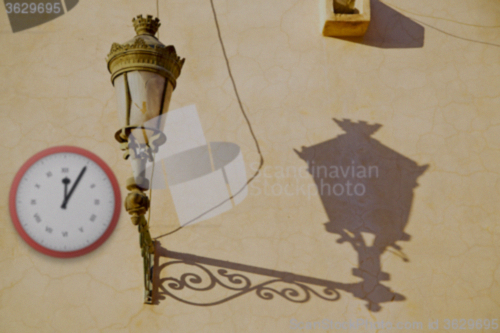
12:05
